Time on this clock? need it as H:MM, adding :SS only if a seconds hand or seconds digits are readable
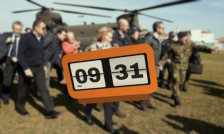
9:31
